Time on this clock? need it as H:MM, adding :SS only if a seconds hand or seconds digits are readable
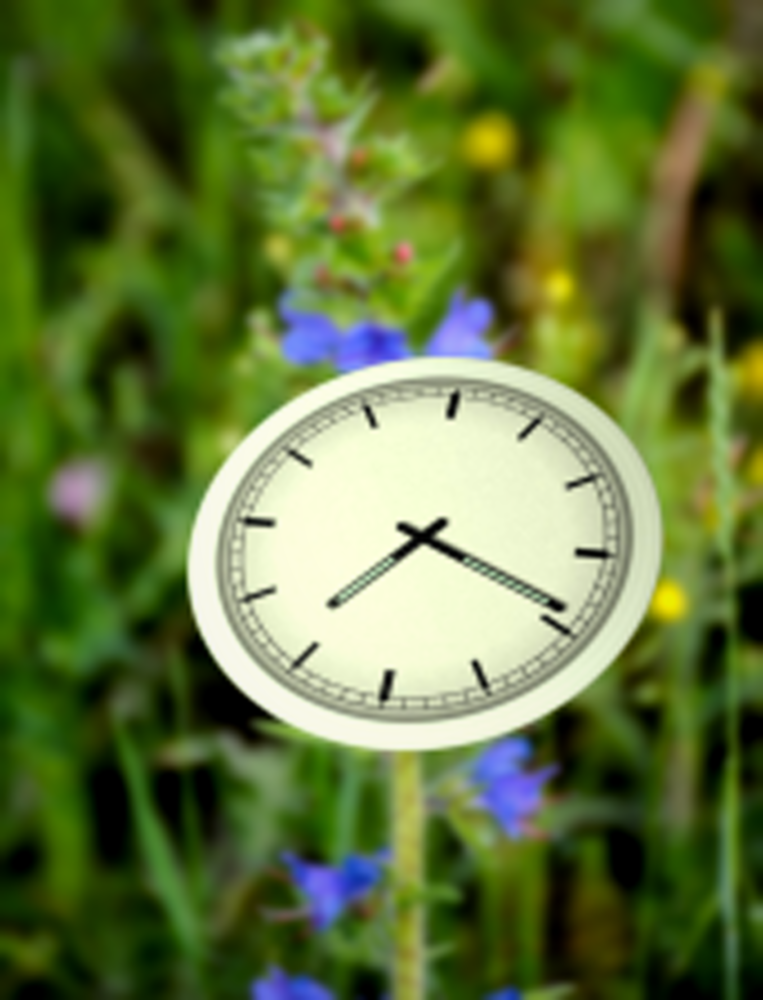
7:19
